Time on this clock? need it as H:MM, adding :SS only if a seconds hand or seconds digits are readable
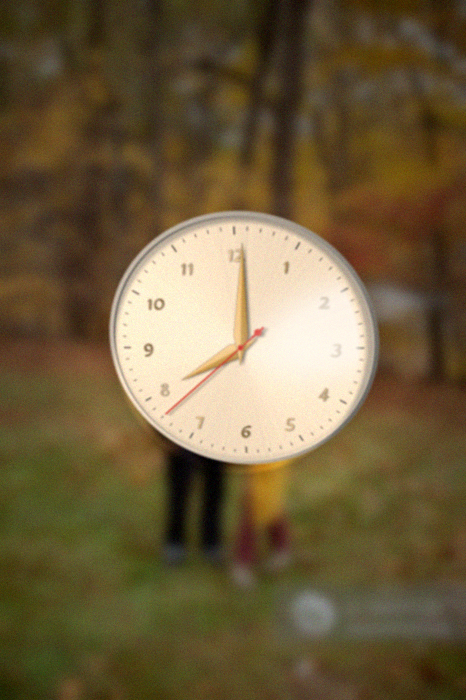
8:00:38
